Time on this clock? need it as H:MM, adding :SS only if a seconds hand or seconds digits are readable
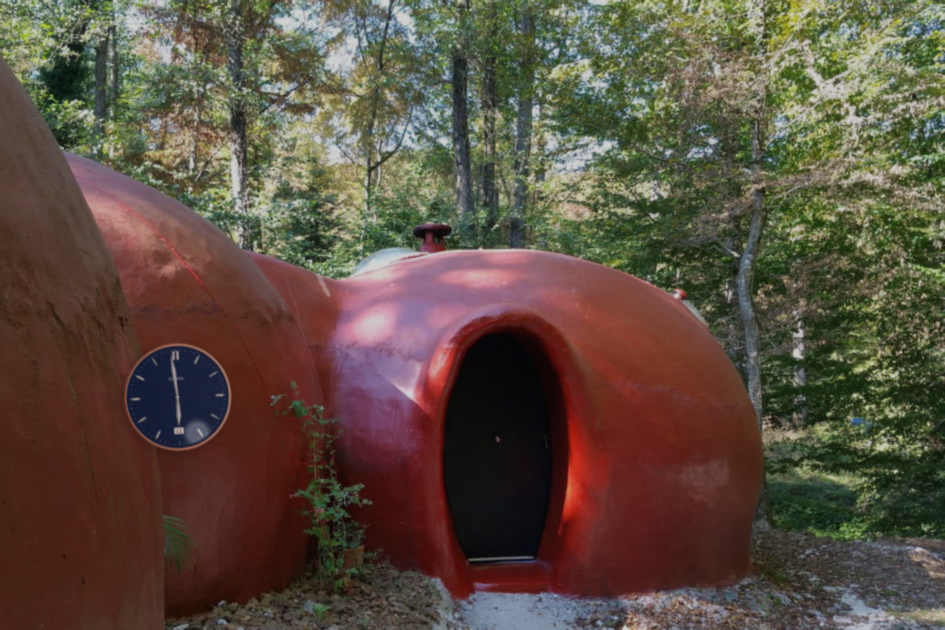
5:59
